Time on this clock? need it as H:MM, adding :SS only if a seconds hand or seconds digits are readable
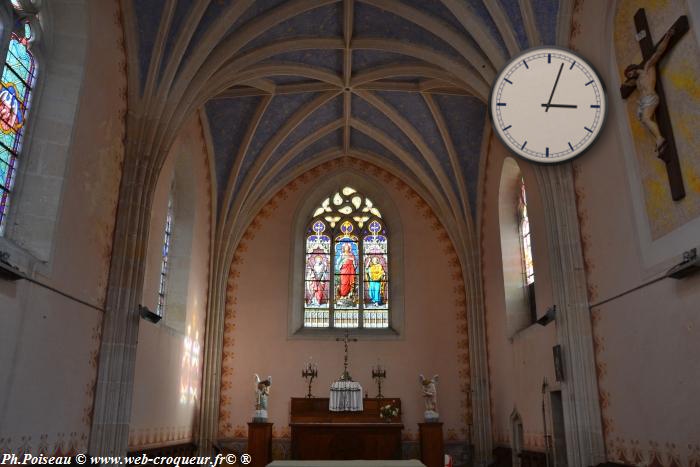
3:03
